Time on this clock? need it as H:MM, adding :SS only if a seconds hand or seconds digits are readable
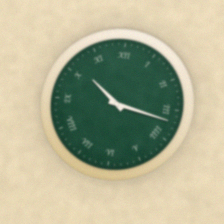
10:17
